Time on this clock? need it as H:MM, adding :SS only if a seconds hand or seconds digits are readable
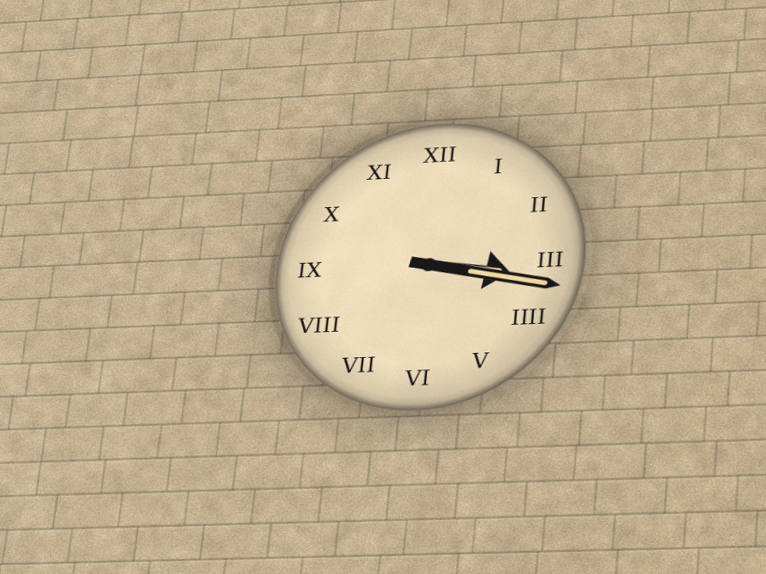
3:17
